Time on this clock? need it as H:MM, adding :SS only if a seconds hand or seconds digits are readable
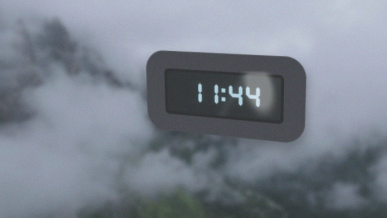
11:44
